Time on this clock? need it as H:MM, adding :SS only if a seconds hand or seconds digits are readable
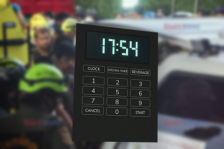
17:54
